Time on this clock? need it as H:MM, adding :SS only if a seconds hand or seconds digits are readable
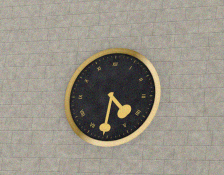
4:31
